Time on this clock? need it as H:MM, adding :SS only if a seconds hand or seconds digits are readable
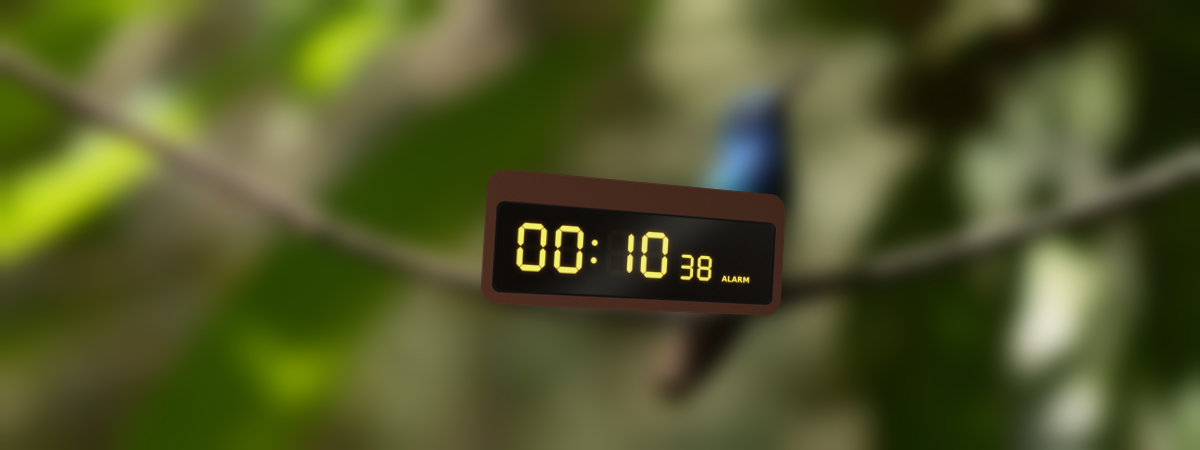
0:10:38
